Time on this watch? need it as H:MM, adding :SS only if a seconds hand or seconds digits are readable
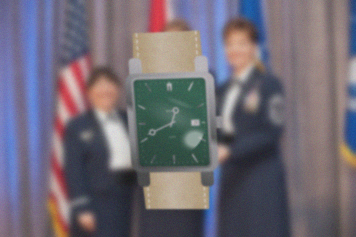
12:41
